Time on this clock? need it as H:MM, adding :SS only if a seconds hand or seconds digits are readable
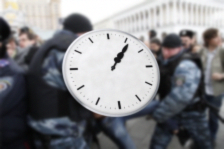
1:06
